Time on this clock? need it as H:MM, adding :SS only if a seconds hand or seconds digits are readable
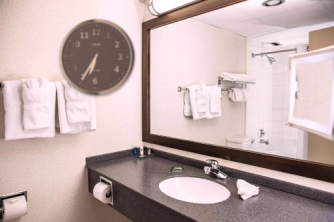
6:35
